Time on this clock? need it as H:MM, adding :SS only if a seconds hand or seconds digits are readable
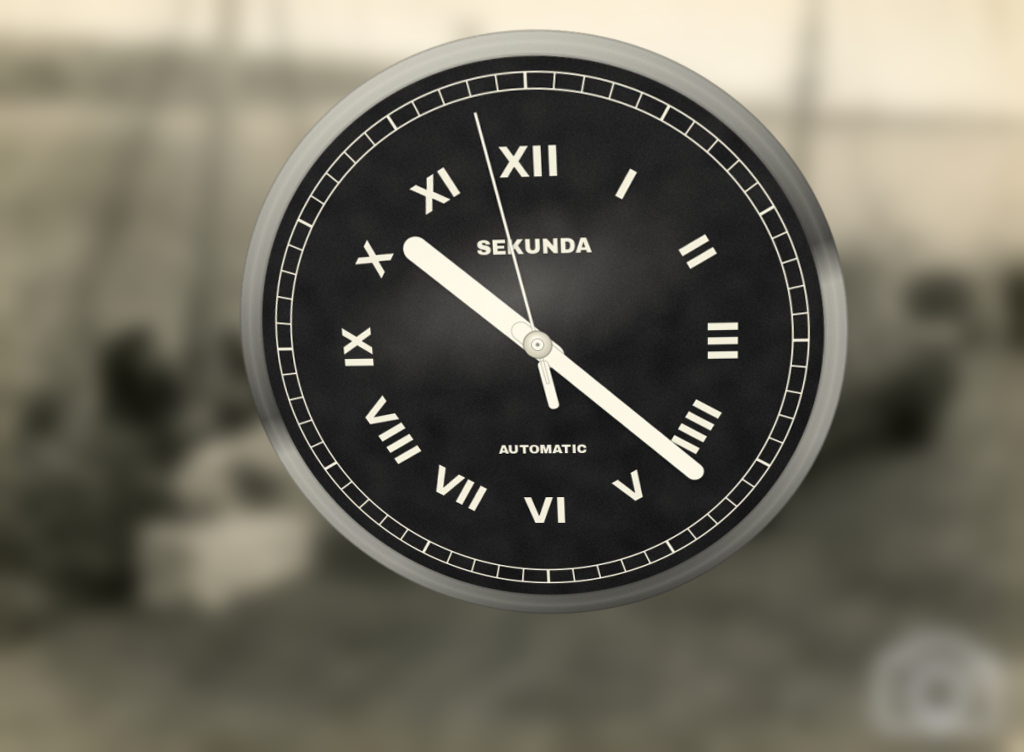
10:21:58
